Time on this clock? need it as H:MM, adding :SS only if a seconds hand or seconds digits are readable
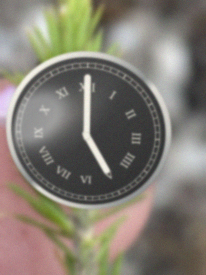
5:00
